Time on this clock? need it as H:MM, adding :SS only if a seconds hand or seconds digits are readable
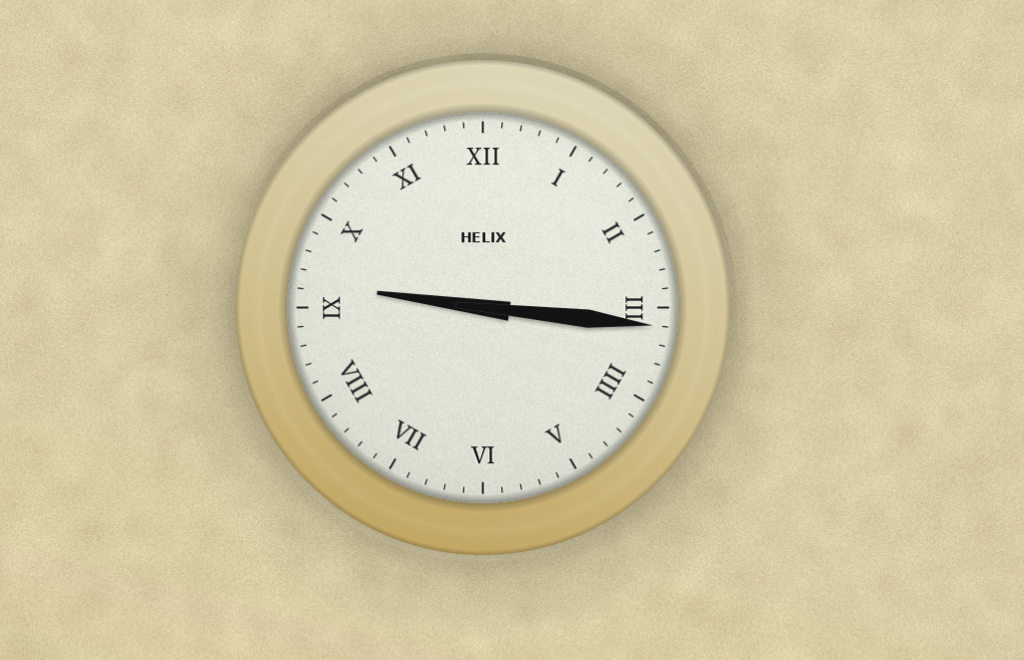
9:16
